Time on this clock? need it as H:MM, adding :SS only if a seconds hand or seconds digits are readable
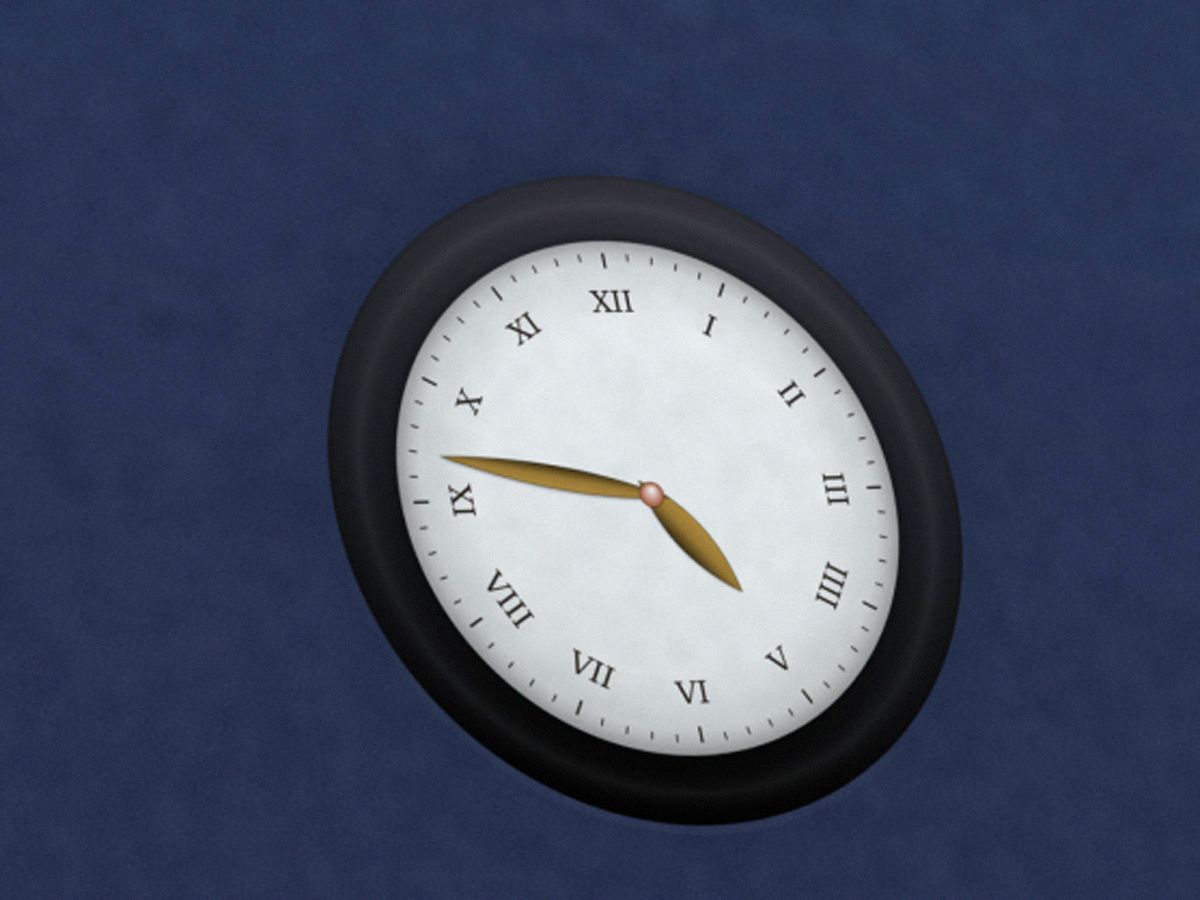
4:47
